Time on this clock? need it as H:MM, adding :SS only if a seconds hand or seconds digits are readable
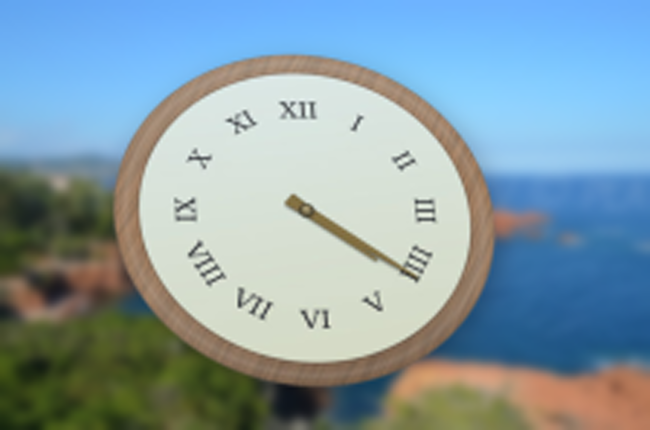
4:21
